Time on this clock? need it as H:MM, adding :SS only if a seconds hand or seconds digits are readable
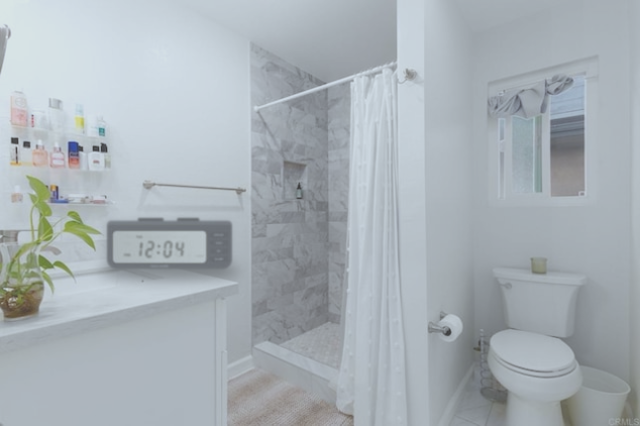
12:04
